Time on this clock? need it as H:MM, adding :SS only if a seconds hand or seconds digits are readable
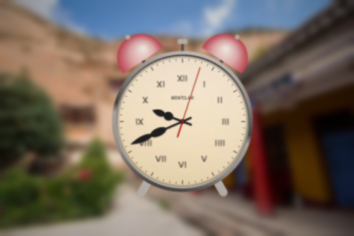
9:41:03
